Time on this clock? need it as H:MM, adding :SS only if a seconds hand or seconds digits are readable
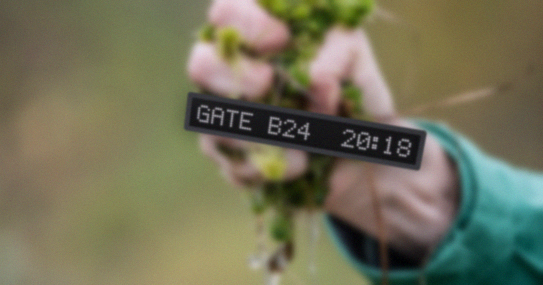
20:18
